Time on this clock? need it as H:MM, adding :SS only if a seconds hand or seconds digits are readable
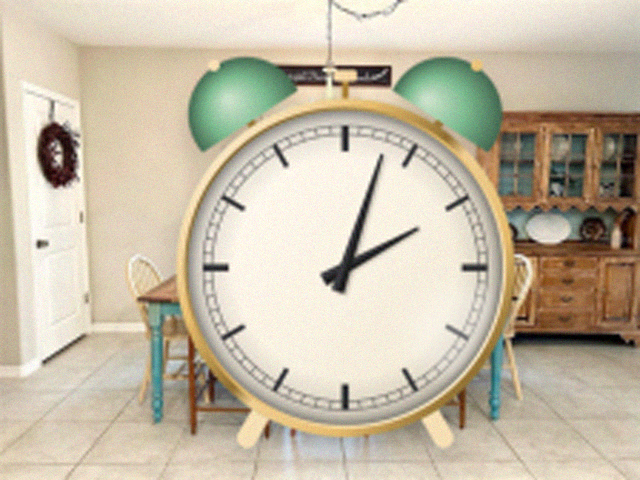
2:03
